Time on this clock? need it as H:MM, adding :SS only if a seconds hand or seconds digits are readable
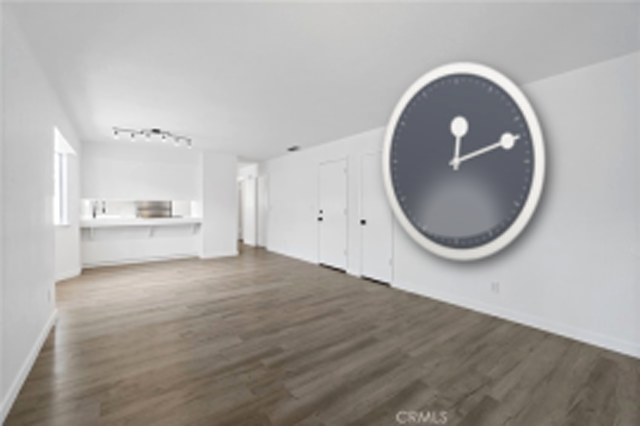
12:12
